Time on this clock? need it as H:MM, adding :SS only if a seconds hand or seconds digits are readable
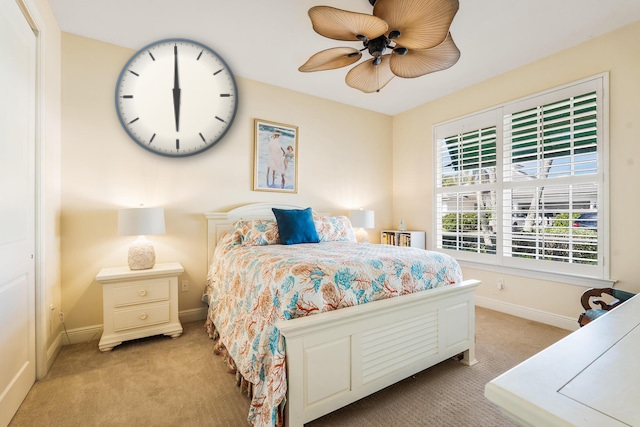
6:00
